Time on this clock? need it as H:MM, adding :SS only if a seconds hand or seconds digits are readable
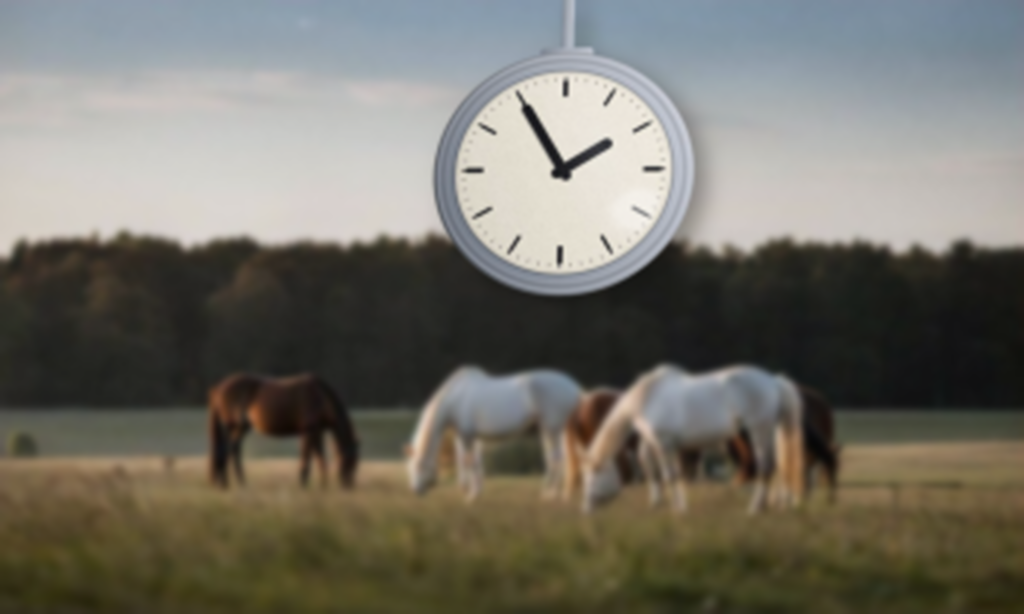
1:55
